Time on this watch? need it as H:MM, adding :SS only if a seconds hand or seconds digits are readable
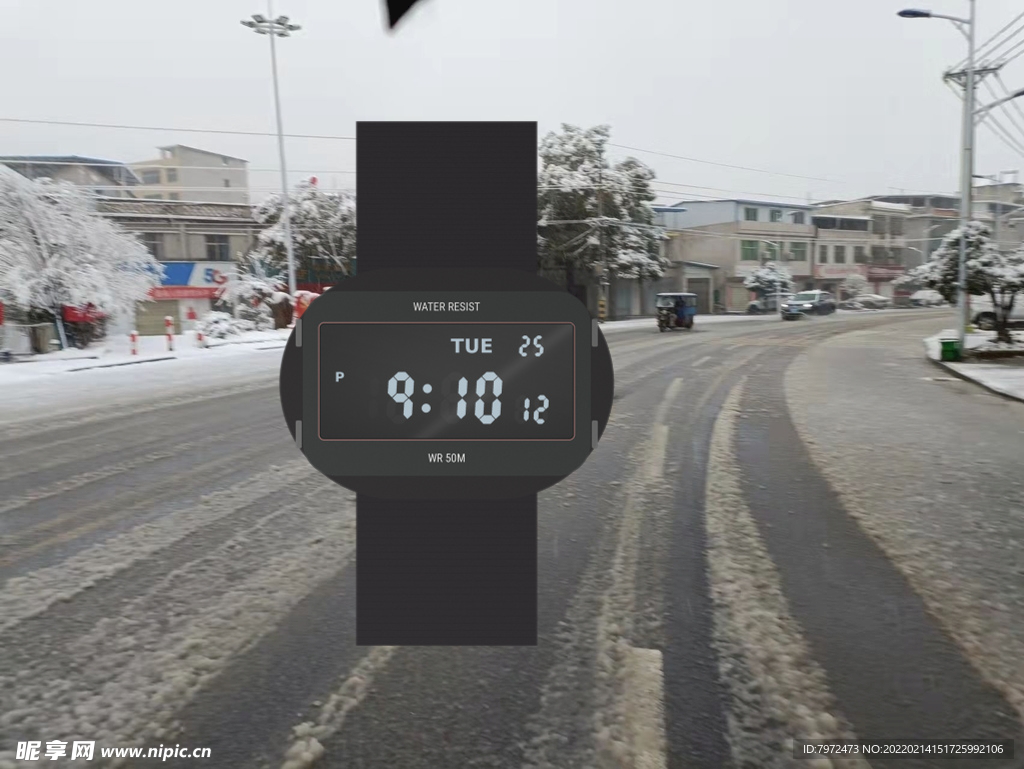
9:10:12
